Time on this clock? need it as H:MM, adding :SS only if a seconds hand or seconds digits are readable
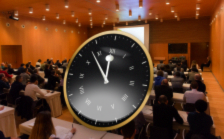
11:53
